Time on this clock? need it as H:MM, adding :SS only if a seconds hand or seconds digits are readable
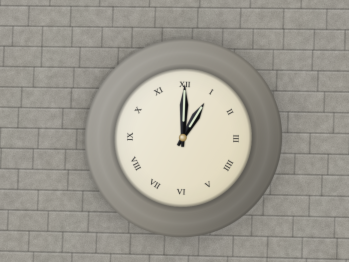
1:00
